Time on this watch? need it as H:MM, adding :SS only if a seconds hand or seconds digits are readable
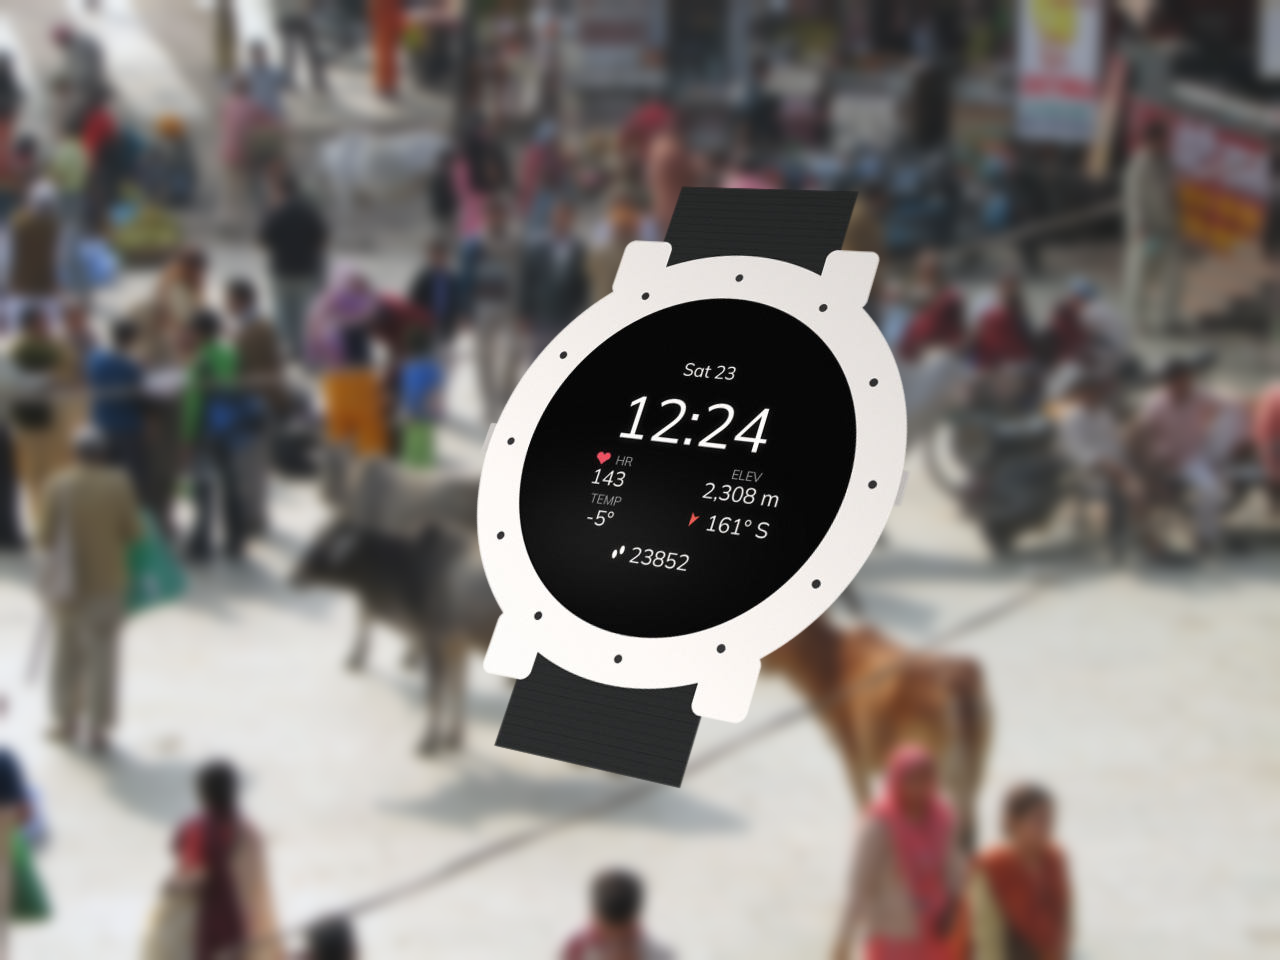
12:24
